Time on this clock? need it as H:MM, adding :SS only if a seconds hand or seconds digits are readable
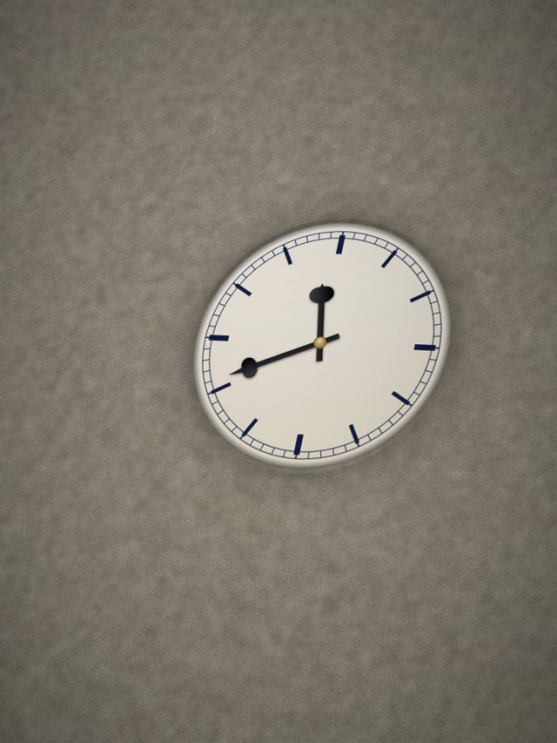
11:41
